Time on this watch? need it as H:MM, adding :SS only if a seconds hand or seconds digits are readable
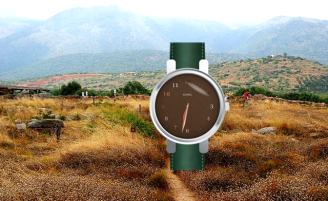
6:32
